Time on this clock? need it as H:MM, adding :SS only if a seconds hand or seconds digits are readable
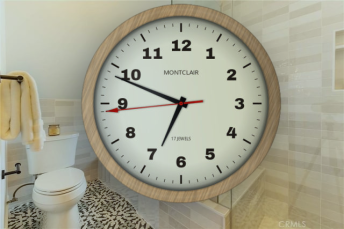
6:48:44
